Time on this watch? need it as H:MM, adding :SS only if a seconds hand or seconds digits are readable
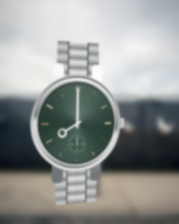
8:00
